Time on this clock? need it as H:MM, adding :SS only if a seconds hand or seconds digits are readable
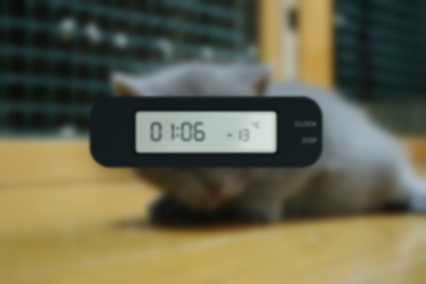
1:06
